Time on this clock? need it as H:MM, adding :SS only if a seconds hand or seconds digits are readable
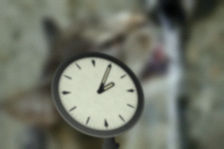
2:05
